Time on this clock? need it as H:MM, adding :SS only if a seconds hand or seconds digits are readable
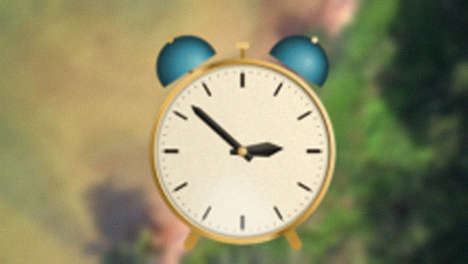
2:52
